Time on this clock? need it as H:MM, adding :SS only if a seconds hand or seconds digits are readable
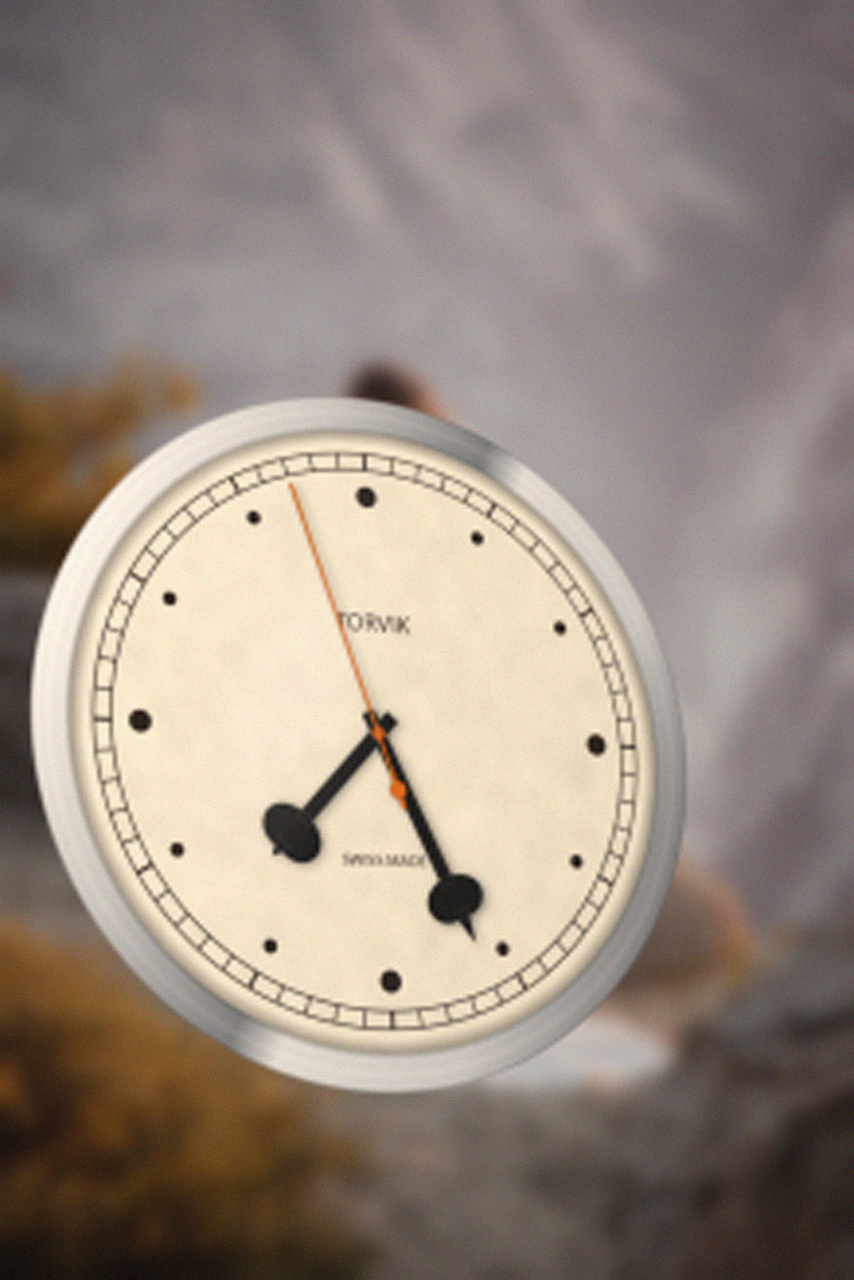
7:25:57
